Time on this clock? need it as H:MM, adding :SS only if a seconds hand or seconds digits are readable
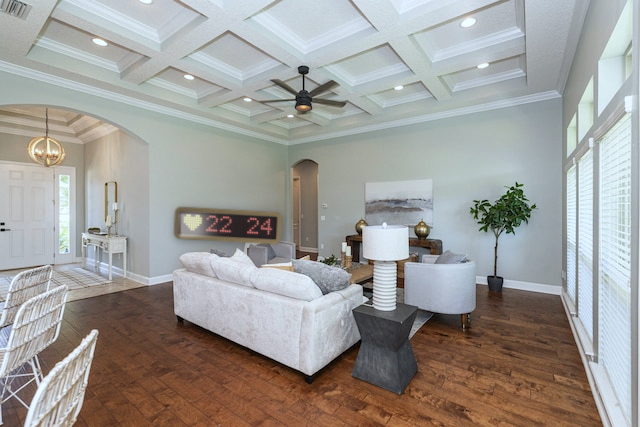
22:24
